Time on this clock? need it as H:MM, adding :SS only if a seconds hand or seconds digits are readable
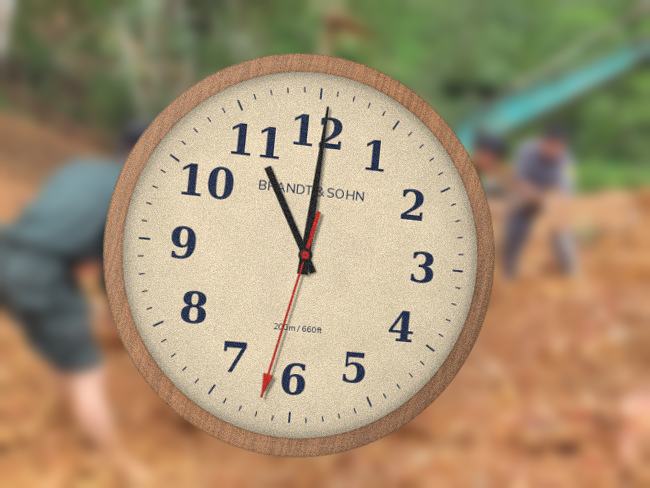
11:00:32
